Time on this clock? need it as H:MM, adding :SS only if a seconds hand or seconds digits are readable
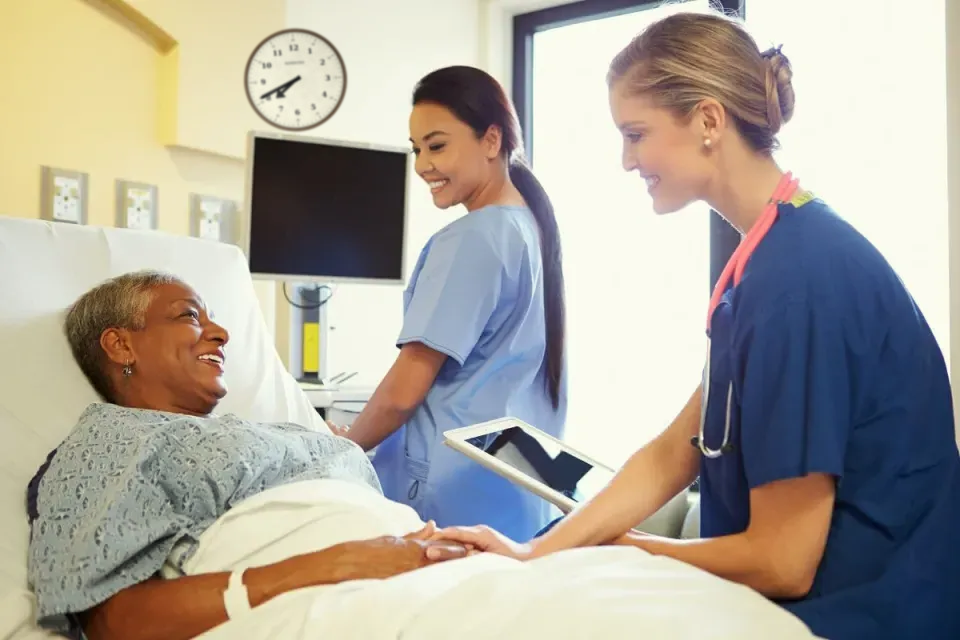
7:41
